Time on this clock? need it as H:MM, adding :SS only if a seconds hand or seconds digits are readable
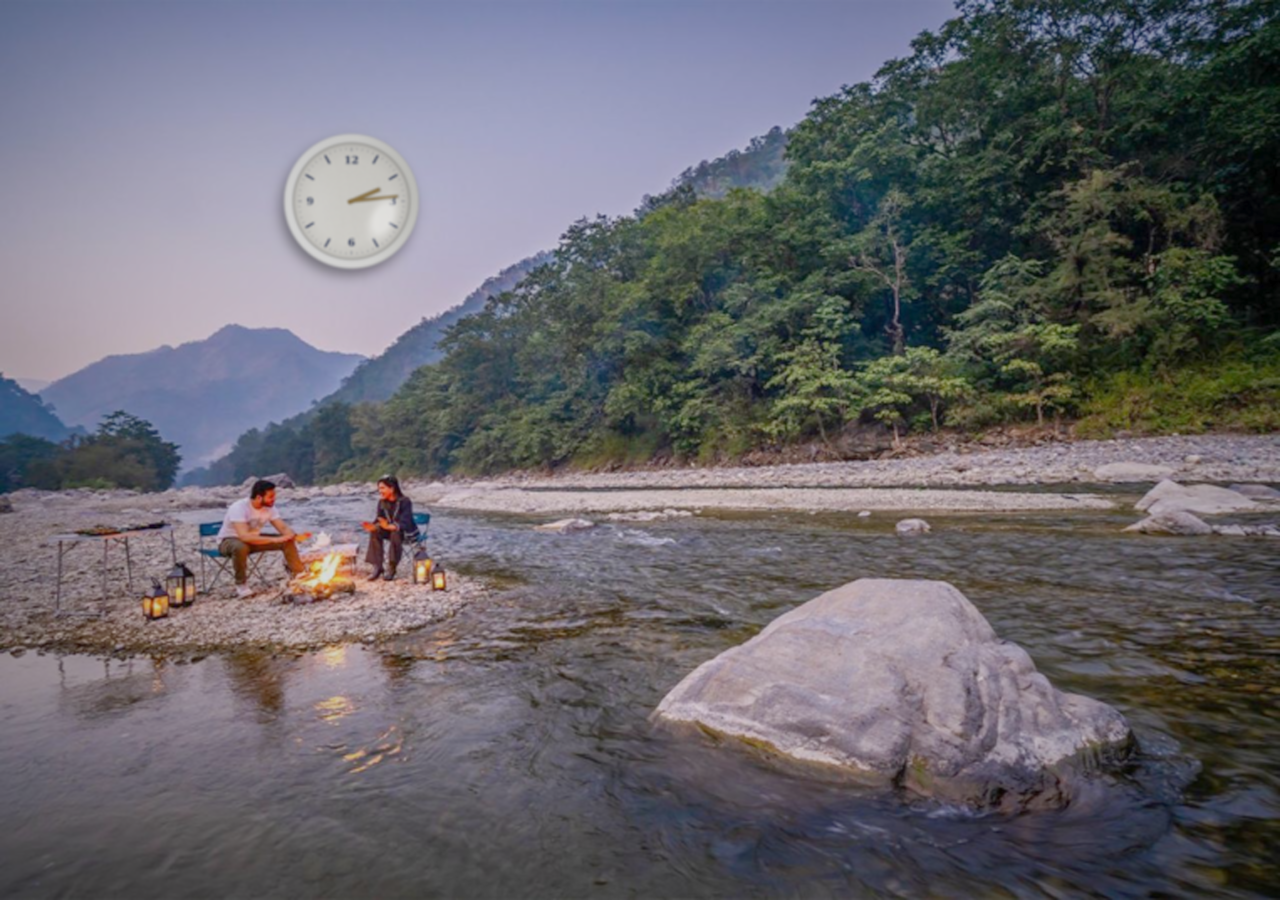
2:14
